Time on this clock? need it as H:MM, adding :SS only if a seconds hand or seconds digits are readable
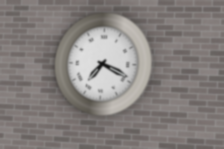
7:19
